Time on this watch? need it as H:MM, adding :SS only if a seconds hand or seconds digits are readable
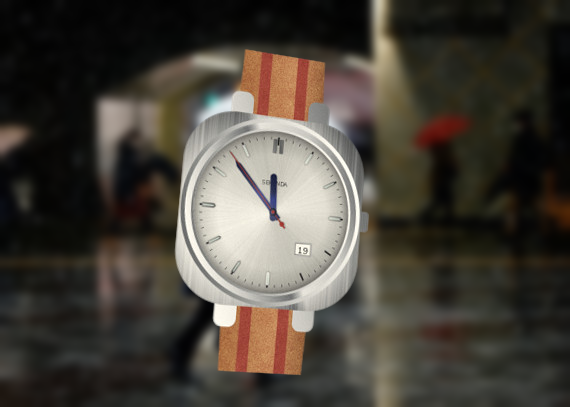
11:52:53
